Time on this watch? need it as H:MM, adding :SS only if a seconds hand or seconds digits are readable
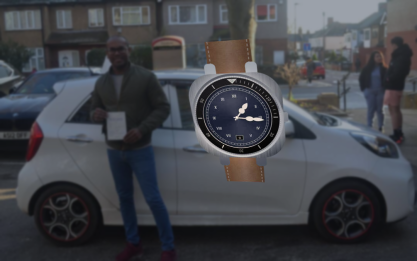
1:16
